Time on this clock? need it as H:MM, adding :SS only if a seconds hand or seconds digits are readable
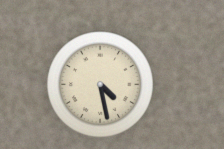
4:28
